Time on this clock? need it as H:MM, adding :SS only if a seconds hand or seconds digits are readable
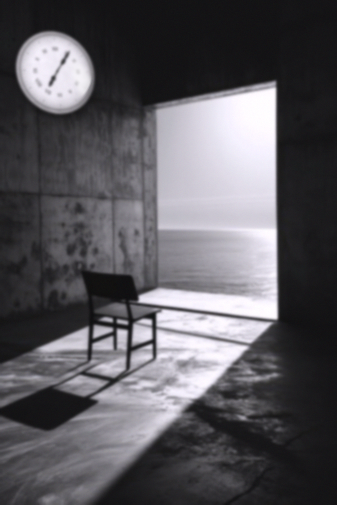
7:06
